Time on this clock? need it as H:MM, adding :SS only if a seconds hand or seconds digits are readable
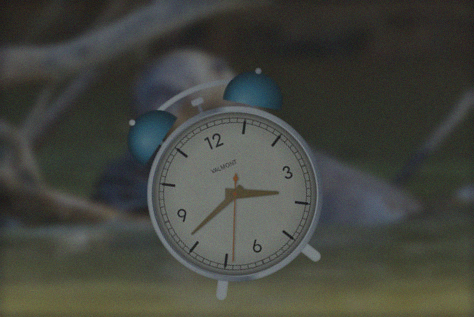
3:41:34
